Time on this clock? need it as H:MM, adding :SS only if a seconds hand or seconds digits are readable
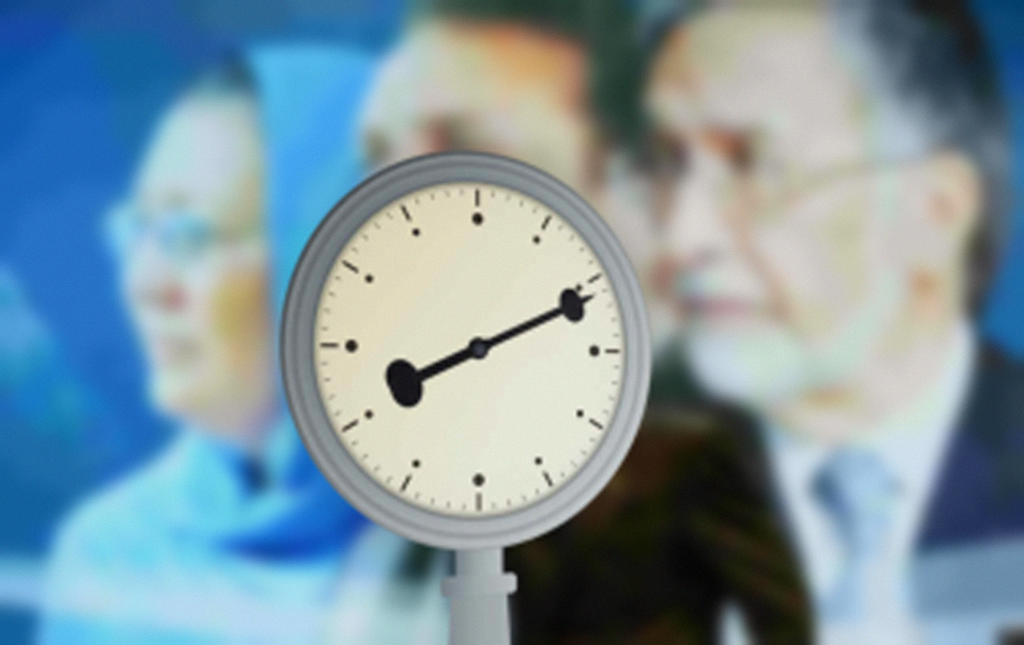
8:11
